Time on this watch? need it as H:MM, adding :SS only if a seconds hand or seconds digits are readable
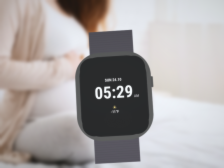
5:29
